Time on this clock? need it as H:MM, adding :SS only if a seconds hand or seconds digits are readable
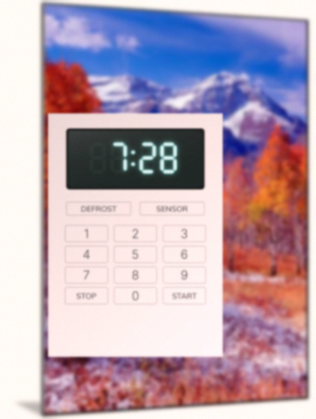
7:28
